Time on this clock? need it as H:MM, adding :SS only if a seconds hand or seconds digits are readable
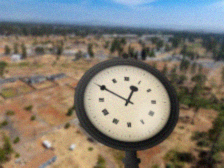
12:50
